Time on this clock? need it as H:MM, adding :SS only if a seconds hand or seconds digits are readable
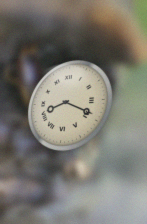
8:19
